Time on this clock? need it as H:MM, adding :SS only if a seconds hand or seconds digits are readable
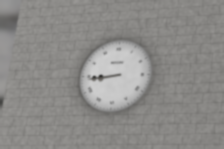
8:44
